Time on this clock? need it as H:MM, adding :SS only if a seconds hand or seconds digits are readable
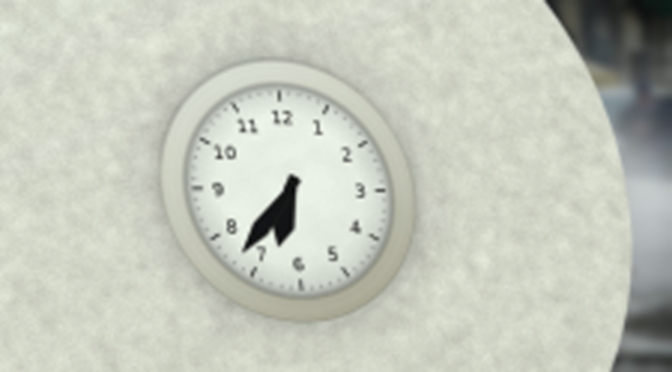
6:37
